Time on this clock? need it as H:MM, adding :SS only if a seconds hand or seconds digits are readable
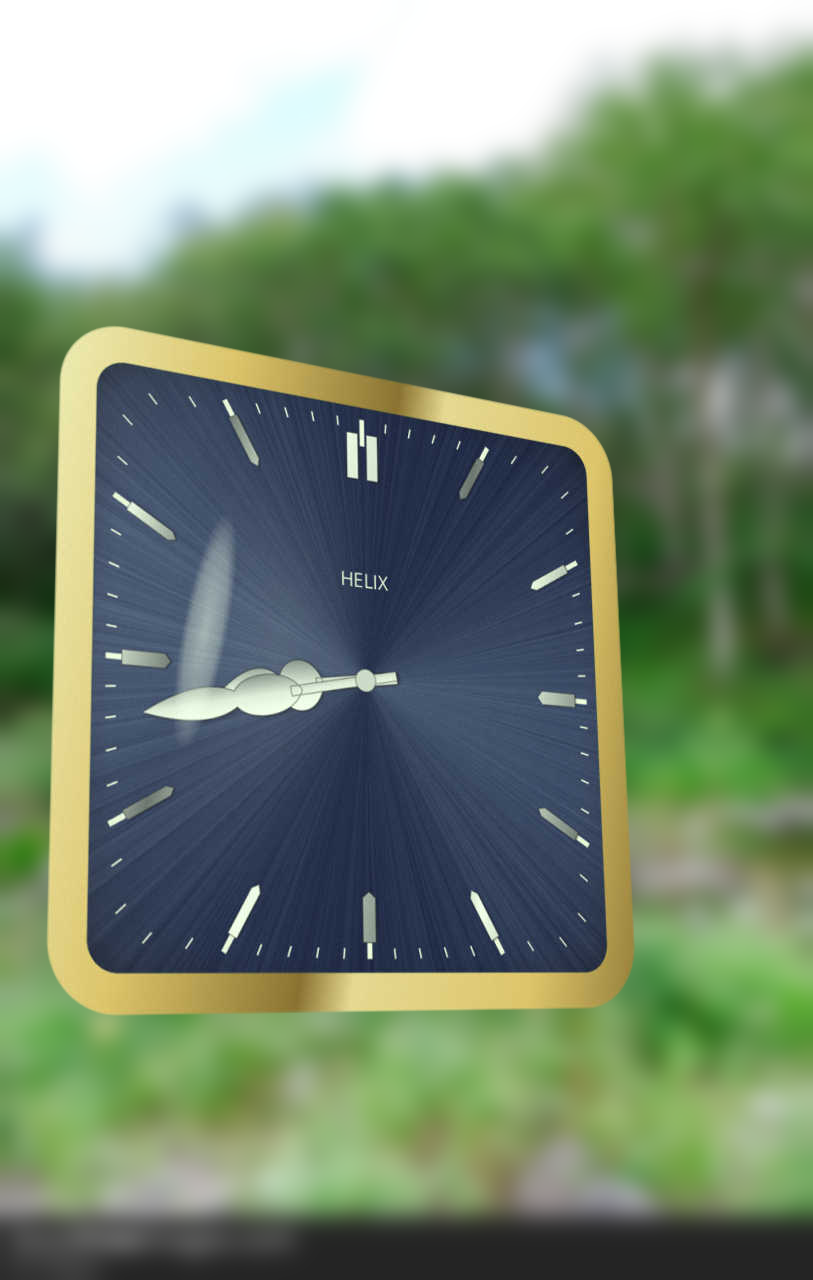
8:43
